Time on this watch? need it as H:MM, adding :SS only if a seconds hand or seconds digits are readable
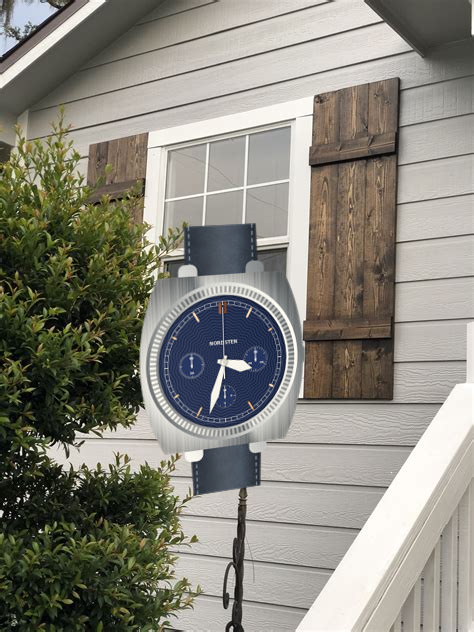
3:33
